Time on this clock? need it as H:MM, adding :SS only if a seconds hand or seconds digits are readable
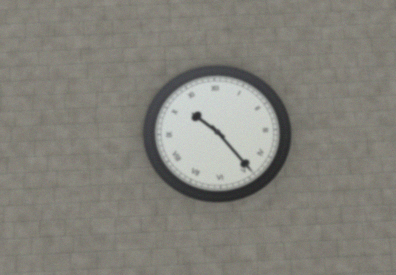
10:24
